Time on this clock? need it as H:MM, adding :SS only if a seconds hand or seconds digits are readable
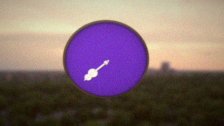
7:38
